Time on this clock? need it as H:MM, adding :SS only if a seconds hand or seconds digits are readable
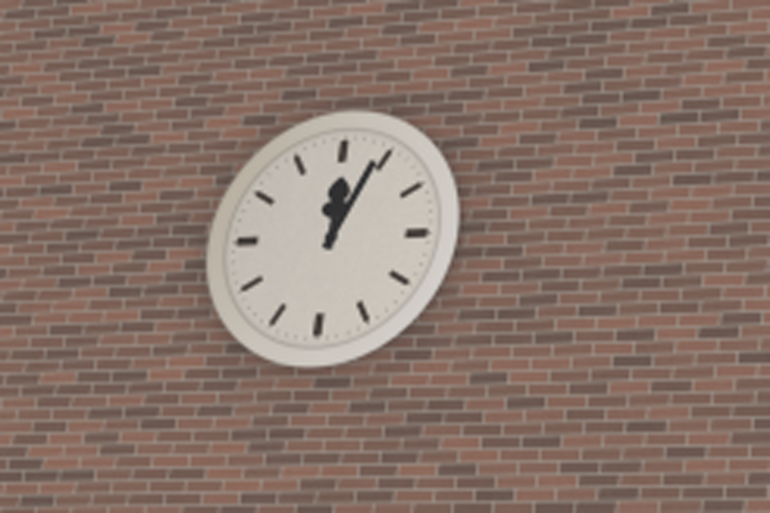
12:04
